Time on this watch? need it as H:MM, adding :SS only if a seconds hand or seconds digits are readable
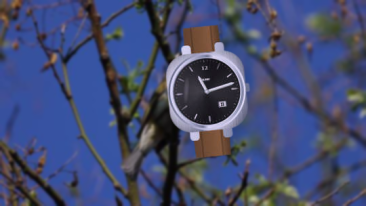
11:13
